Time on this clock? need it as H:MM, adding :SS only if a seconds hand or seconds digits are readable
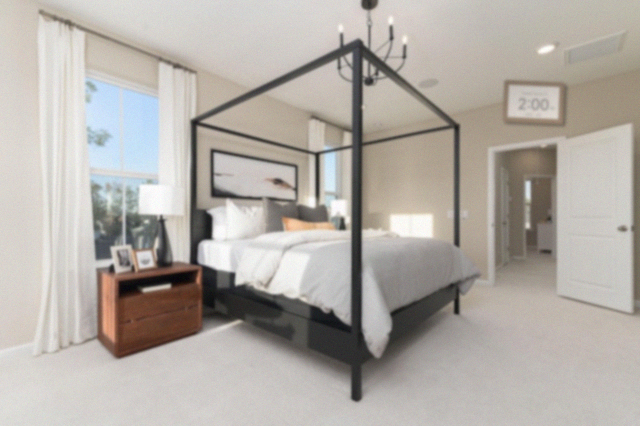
2:00
